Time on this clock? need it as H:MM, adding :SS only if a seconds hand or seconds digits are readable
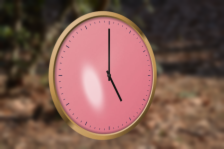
5:00
